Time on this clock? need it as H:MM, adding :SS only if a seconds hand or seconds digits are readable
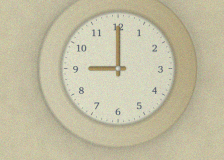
9:00
